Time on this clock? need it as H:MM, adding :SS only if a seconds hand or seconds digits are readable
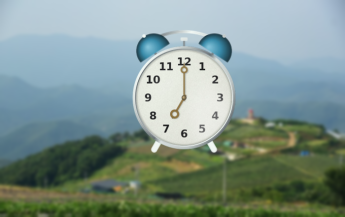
7:00
